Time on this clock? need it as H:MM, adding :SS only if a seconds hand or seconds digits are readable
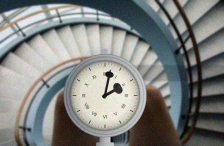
2:02
